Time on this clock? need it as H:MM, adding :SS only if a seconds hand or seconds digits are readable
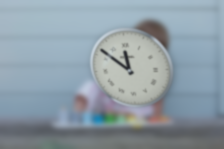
11:52
